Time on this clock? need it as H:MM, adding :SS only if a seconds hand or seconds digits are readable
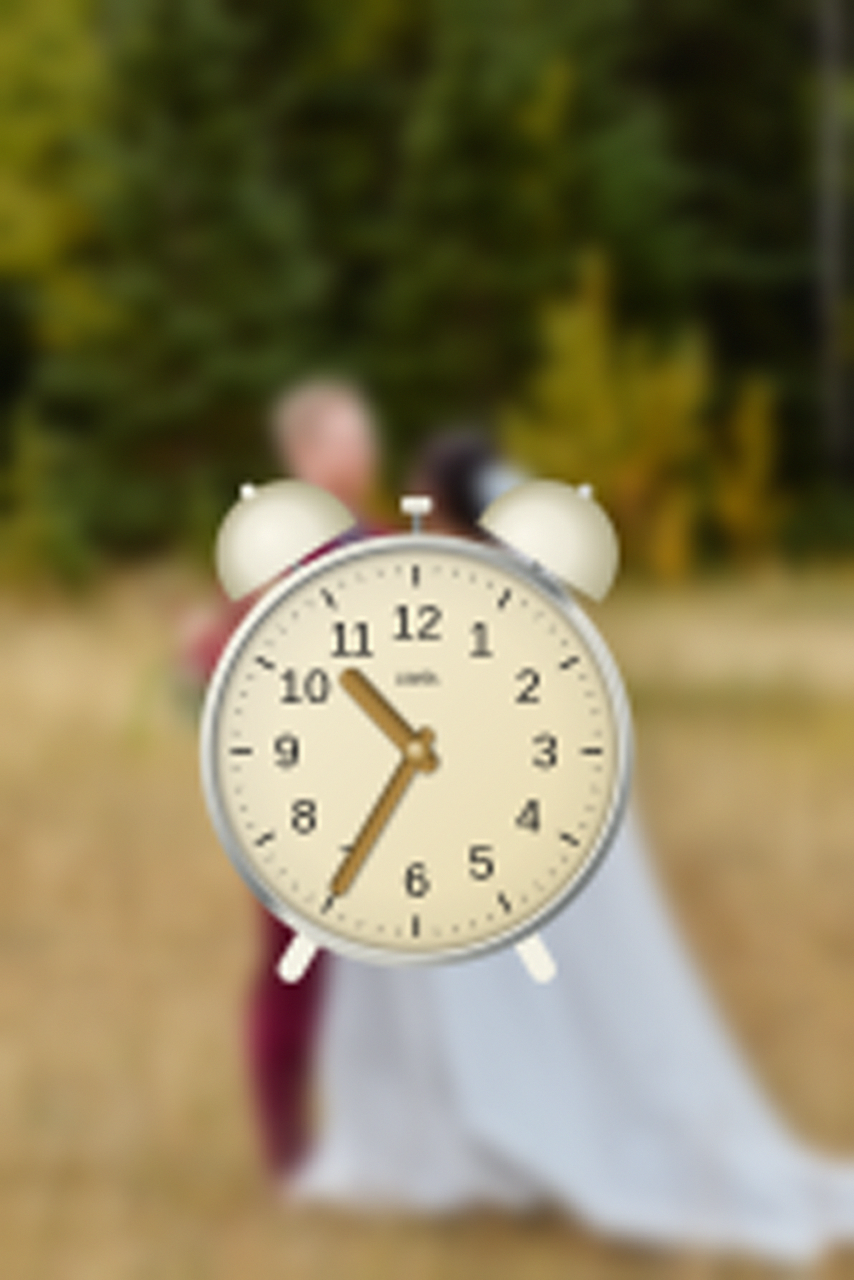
10:35
